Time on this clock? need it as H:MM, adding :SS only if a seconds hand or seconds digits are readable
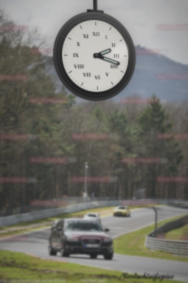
2:18
